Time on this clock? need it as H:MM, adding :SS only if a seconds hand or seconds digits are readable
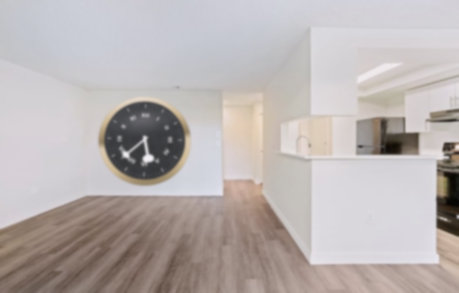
5:38
